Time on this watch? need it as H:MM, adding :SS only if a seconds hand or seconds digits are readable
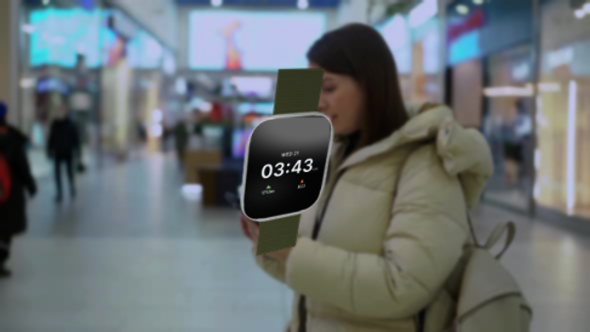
3:43
